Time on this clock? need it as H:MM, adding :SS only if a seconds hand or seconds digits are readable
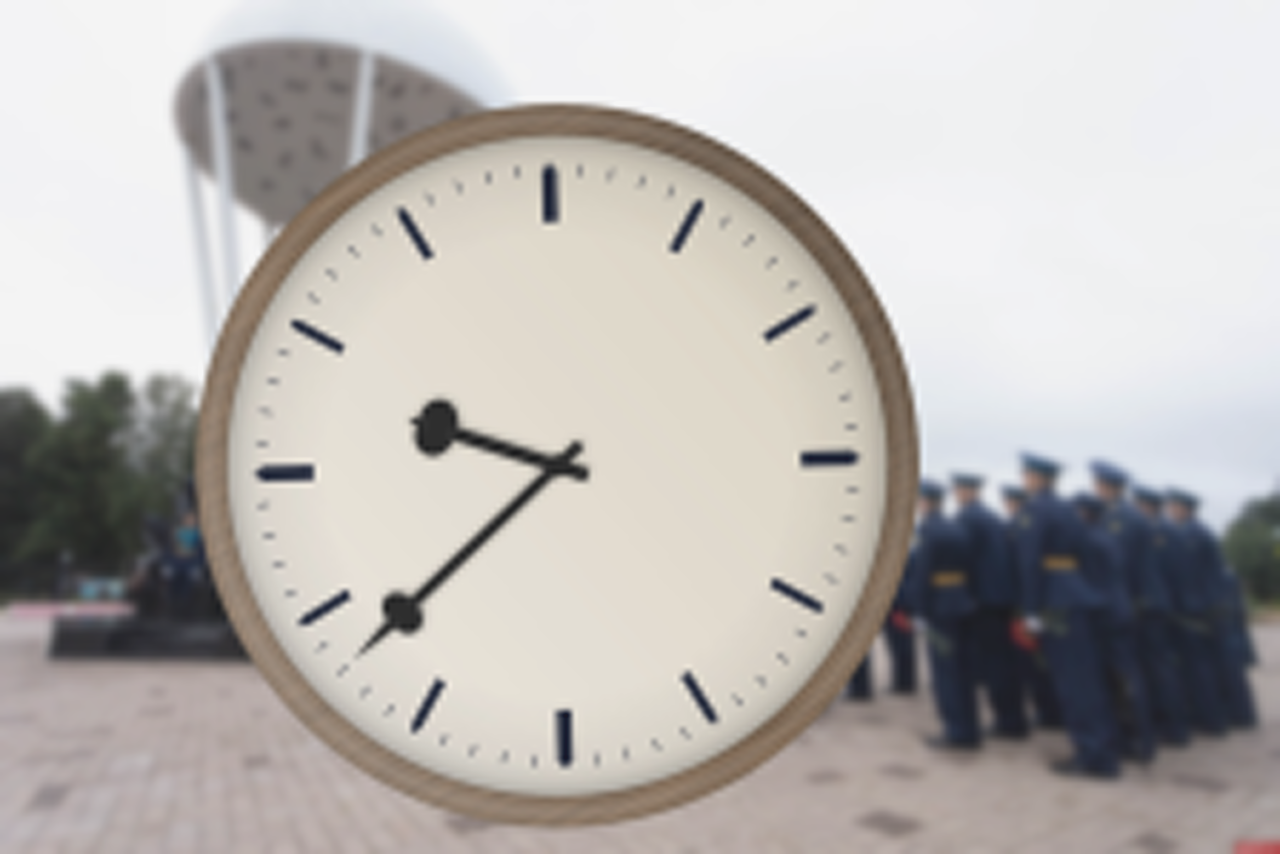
9:38
